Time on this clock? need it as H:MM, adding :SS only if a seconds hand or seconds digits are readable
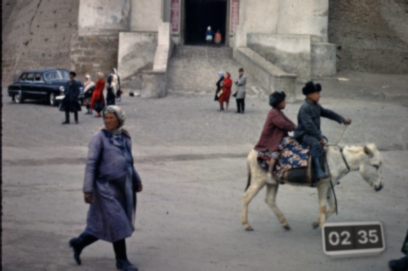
2:35
